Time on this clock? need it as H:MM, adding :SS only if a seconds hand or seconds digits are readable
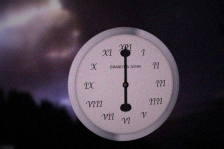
6:00
